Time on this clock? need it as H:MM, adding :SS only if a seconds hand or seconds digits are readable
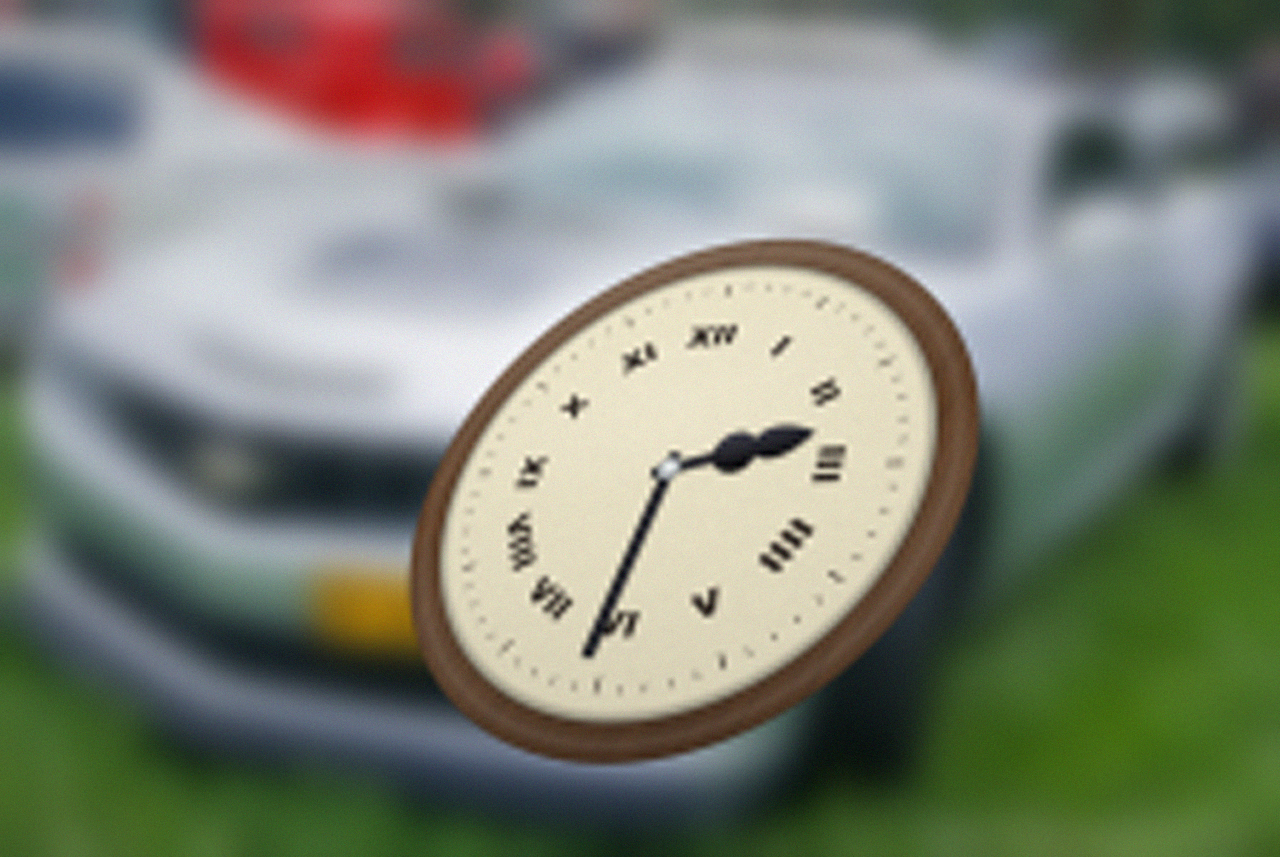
2:31
